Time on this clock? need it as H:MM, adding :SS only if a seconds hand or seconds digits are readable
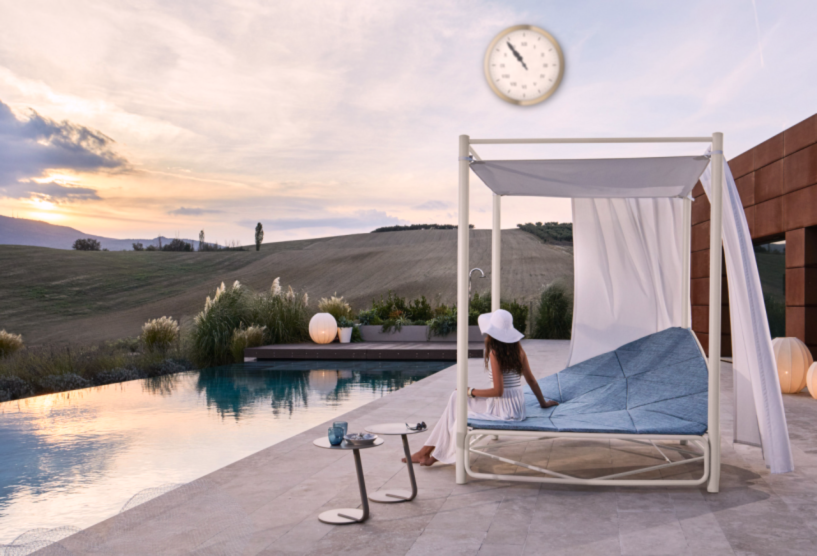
10:54
